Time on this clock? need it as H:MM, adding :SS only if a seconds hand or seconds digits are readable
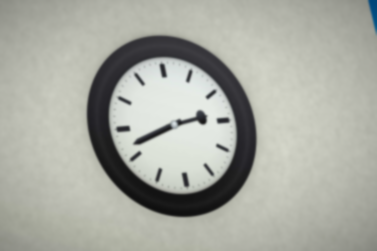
2:42
